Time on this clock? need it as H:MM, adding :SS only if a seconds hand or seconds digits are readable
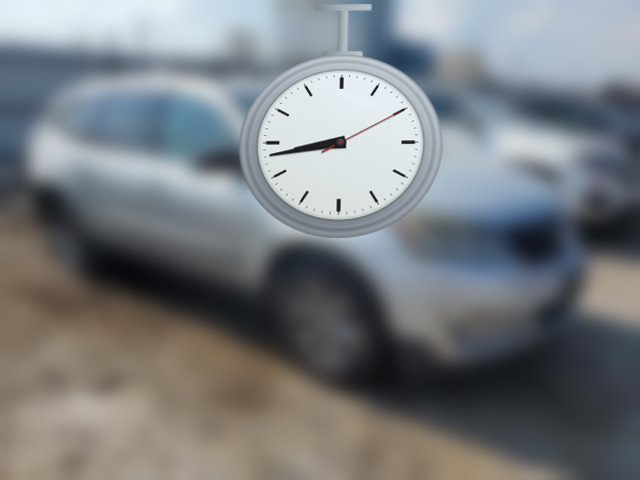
8:43:10
